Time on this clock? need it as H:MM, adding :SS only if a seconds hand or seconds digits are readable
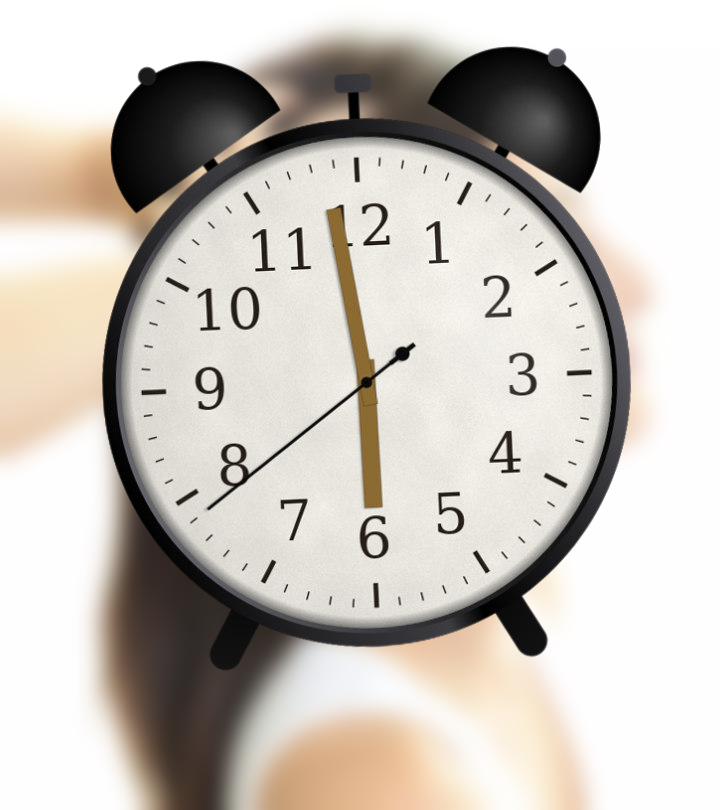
5:58:39
